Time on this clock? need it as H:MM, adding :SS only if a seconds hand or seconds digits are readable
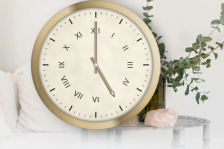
5:00
